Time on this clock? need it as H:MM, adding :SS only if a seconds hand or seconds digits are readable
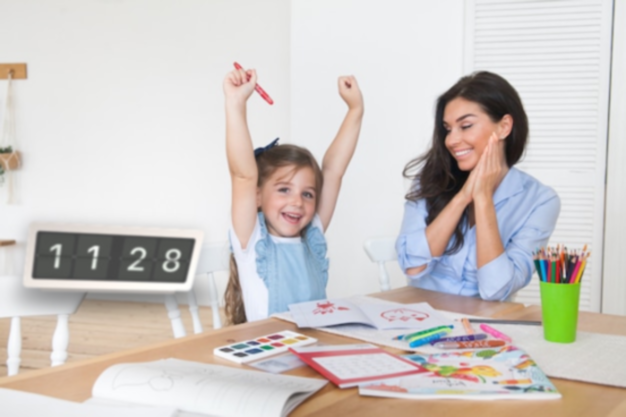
11:28
